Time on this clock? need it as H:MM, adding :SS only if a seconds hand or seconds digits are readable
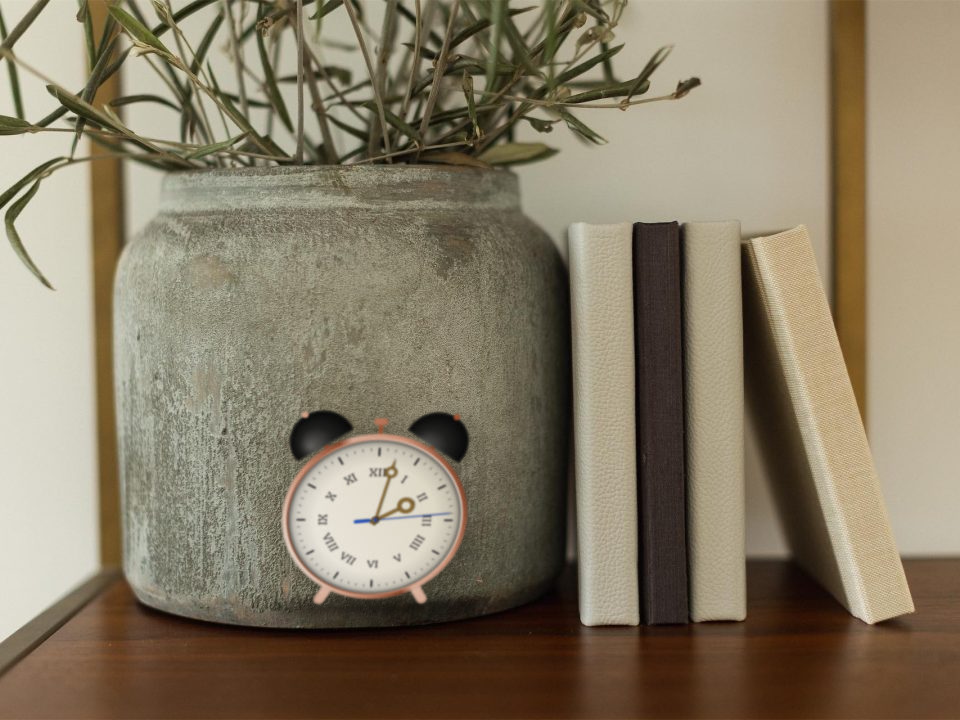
2:02:14
